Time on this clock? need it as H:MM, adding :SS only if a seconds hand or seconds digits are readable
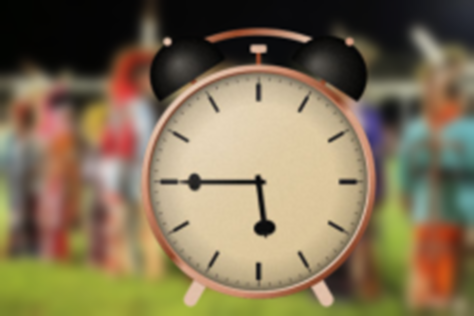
5:45
